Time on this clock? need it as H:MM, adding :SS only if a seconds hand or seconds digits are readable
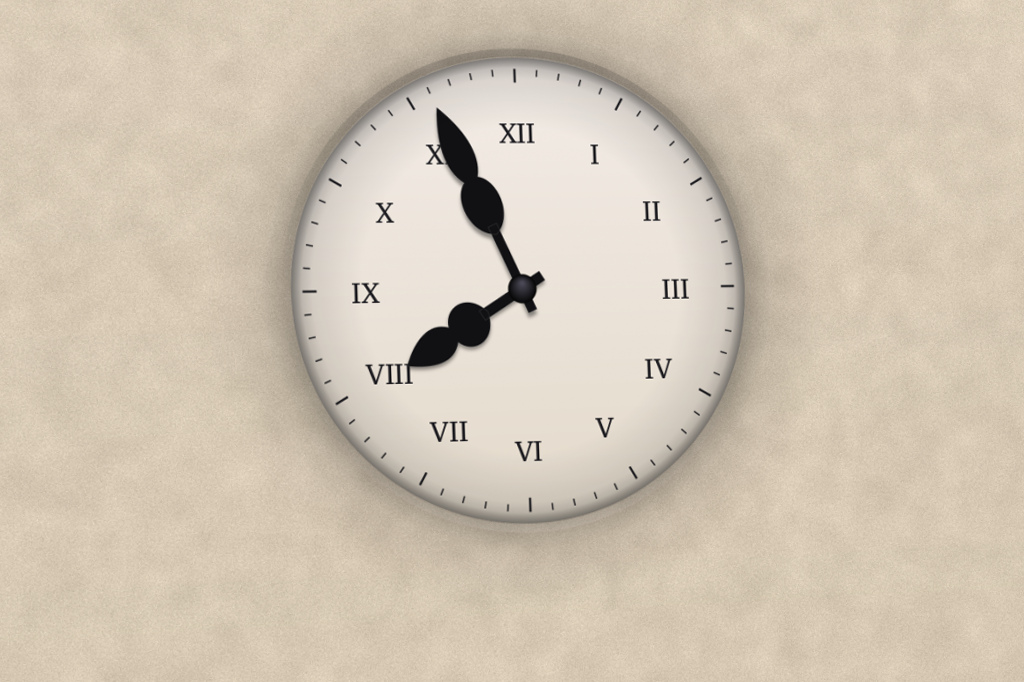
7:56
